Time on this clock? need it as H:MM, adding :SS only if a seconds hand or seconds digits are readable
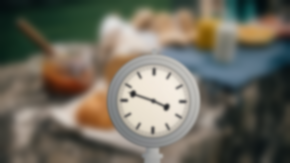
3:48
